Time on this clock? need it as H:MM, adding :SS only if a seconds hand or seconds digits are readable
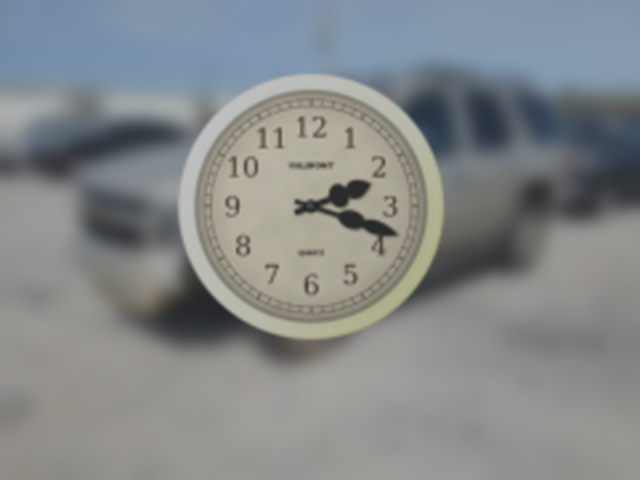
2:18
